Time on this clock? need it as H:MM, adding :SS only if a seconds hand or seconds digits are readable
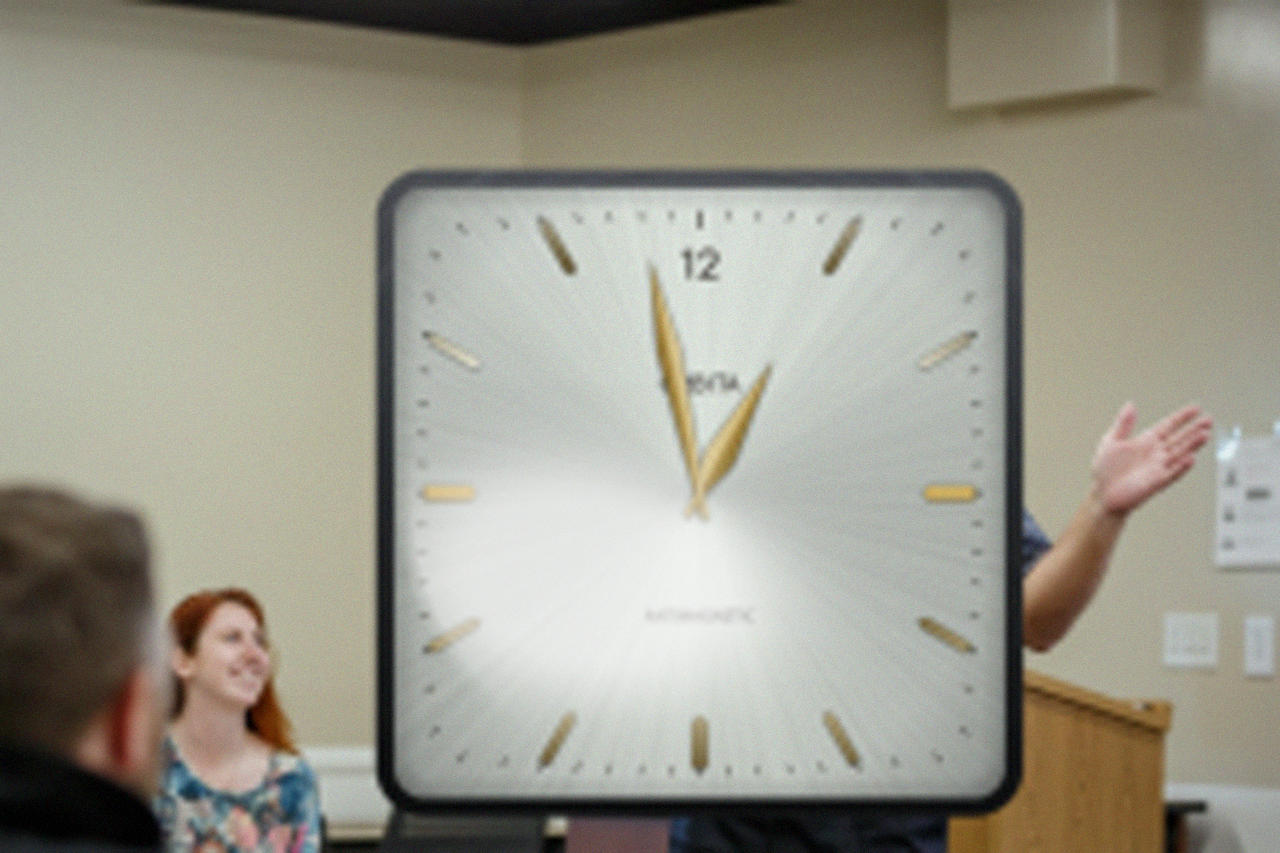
12:58
